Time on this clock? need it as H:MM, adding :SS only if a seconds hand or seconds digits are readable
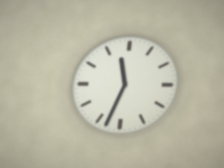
11:33
